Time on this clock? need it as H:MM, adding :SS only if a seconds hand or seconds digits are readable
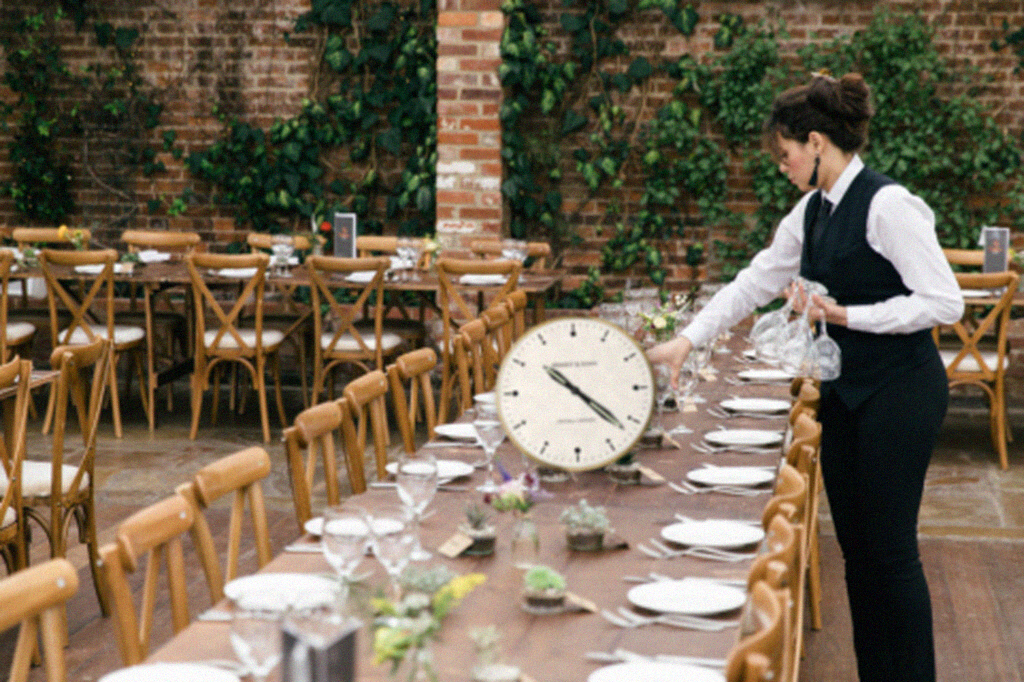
10:22
